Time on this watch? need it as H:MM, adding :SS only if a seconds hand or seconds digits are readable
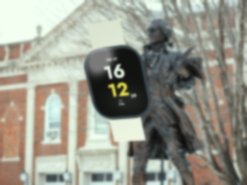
16:12
